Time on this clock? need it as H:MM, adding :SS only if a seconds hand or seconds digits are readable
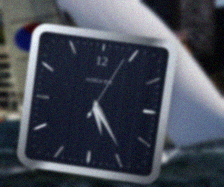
5:24:04
